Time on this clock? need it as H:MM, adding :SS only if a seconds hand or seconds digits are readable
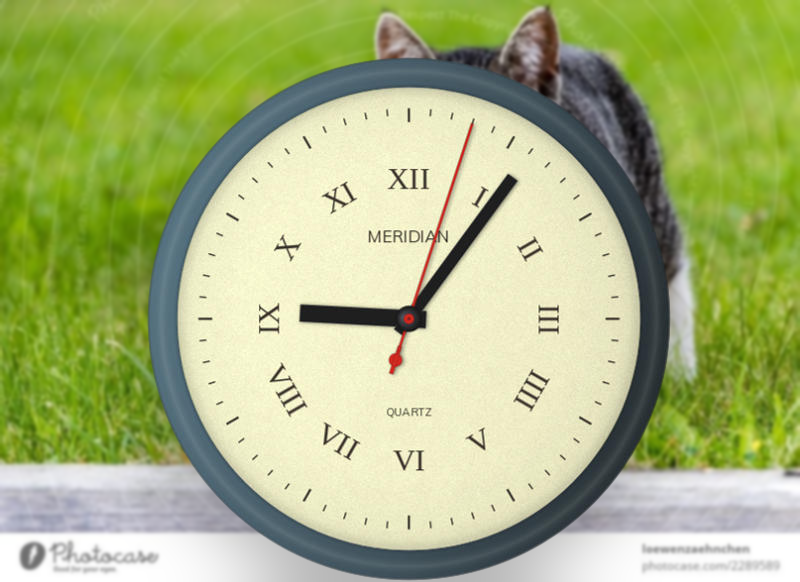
9:06:03
